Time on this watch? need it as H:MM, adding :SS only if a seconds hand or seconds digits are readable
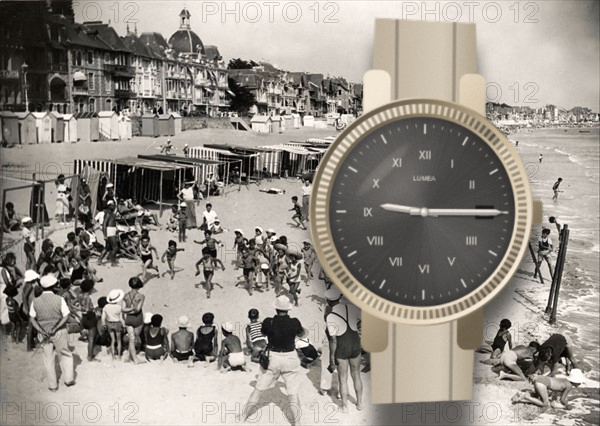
9:15
